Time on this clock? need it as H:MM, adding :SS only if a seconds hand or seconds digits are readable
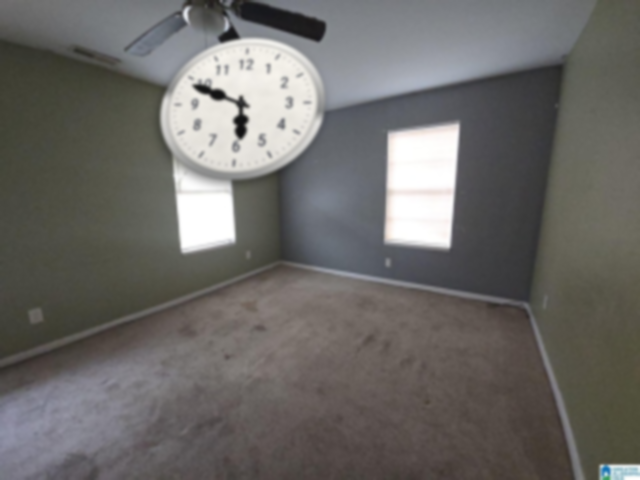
5:49
